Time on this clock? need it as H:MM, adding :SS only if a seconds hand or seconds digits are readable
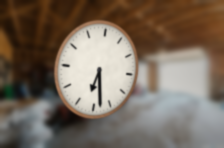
6:28
